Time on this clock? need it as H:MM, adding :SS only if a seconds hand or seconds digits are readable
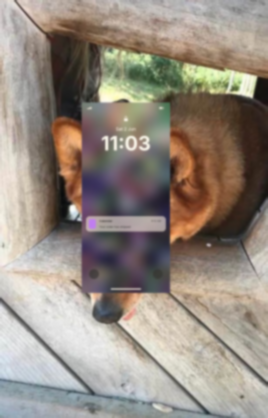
11:03
